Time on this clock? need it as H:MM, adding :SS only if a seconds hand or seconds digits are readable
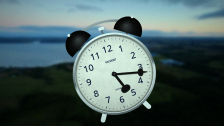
5:17
